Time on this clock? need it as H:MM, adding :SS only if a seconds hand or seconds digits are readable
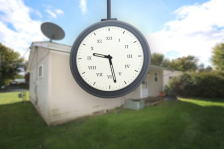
9:28
